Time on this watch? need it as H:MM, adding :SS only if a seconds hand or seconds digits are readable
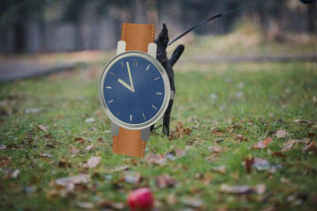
9:57
